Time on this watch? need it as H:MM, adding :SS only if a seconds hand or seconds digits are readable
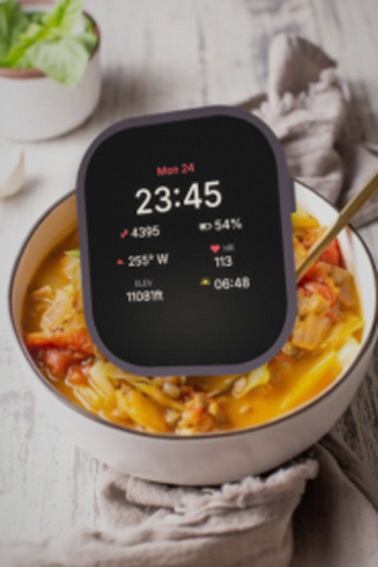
23:45
